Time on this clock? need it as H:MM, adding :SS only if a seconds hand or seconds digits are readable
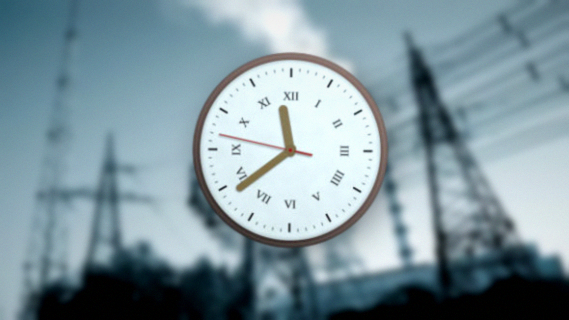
11:38:47
